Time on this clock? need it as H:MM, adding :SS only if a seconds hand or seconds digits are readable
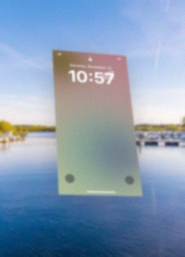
10:57
